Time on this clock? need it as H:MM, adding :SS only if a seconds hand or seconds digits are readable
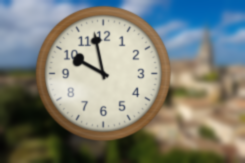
9:58
